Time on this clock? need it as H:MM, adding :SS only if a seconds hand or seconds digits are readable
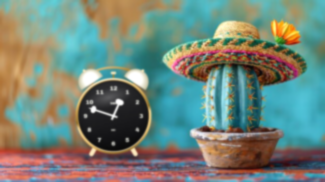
12:48
